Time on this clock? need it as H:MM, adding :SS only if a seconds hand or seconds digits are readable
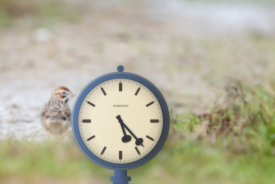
5:23
